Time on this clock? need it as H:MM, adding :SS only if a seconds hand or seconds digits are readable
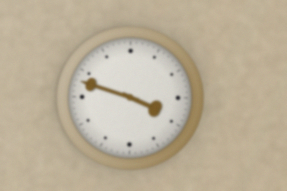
3:48
